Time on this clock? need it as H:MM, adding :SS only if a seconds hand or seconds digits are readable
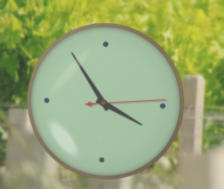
3:54:14
